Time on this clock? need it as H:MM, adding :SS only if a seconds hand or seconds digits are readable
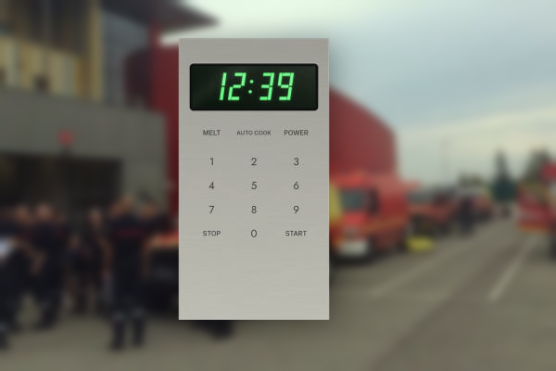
12:39
